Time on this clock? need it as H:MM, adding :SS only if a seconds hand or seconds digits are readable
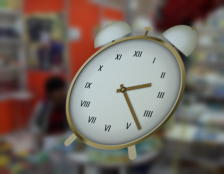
2:23
